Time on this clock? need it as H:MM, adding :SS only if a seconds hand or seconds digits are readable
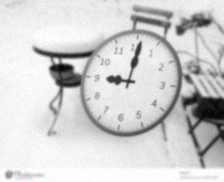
9:01
